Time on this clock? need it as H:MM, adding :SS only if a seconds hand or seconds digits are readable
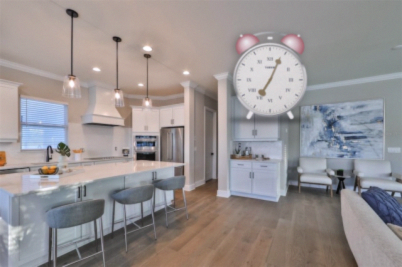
7:04
